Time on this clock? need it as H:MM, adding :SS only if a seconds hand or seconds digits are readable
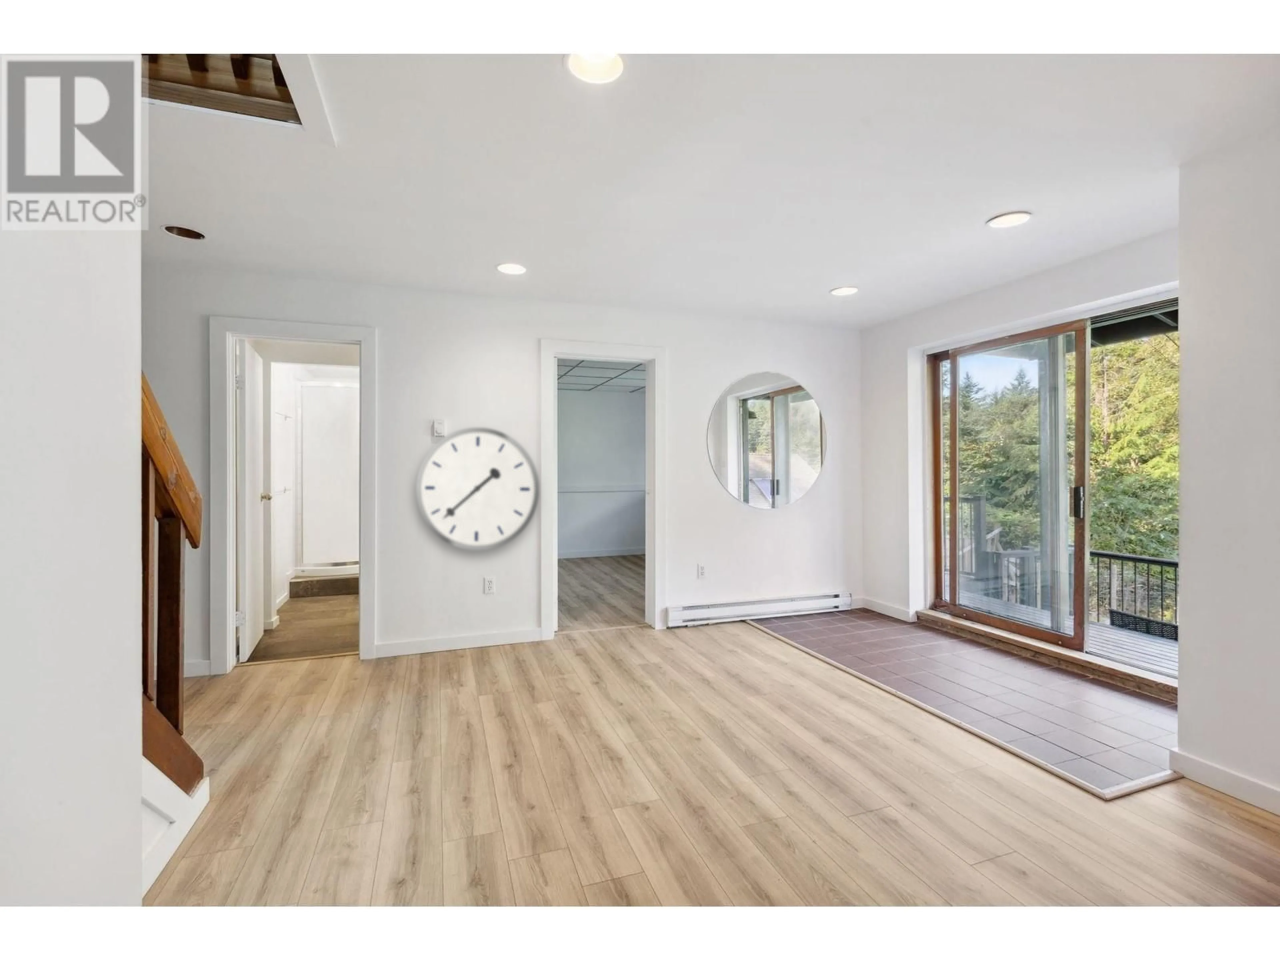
1:38
